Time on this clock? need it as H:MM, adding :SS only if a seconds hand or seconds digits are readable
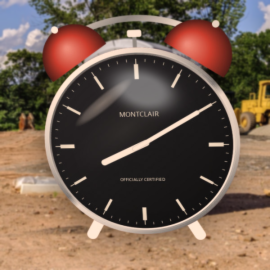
8:10
